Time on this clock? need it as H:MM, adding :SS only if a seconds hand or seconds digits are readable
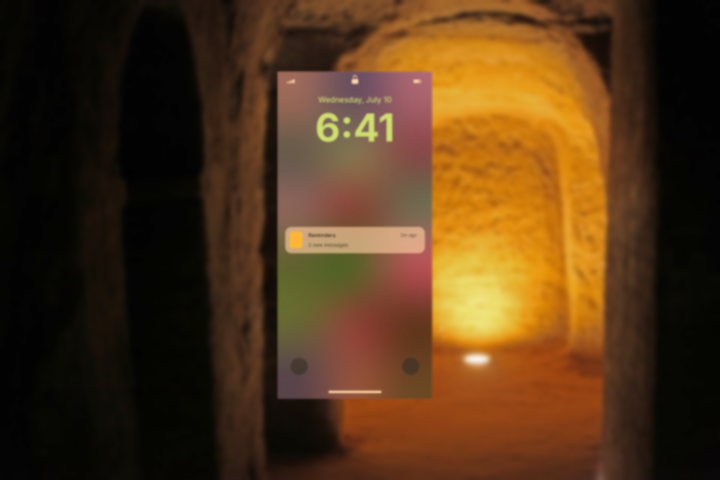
6:41
